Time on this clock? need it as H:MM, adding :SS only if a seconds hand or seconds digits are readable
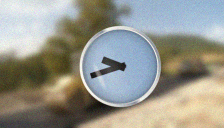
9:42
